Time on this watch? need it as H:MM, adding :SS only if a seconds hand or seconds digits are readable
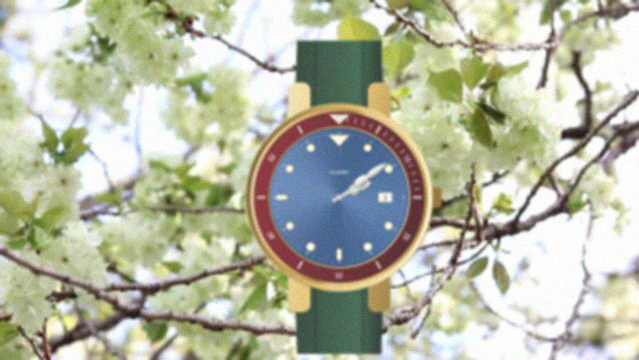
2:09
